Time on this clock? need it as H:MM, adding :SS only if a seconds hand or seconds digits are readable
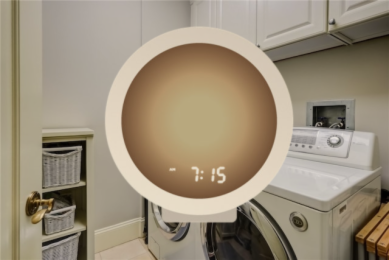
7:15
